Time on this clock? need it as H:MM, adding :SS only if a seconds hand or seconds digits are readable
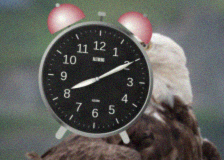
8:10
